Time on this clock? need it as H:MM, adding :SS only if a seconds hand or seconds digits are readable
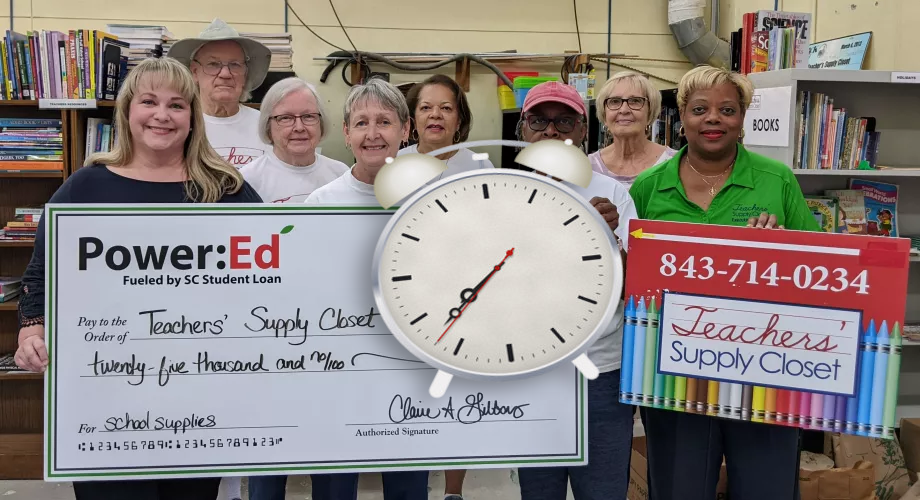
7:37:37
